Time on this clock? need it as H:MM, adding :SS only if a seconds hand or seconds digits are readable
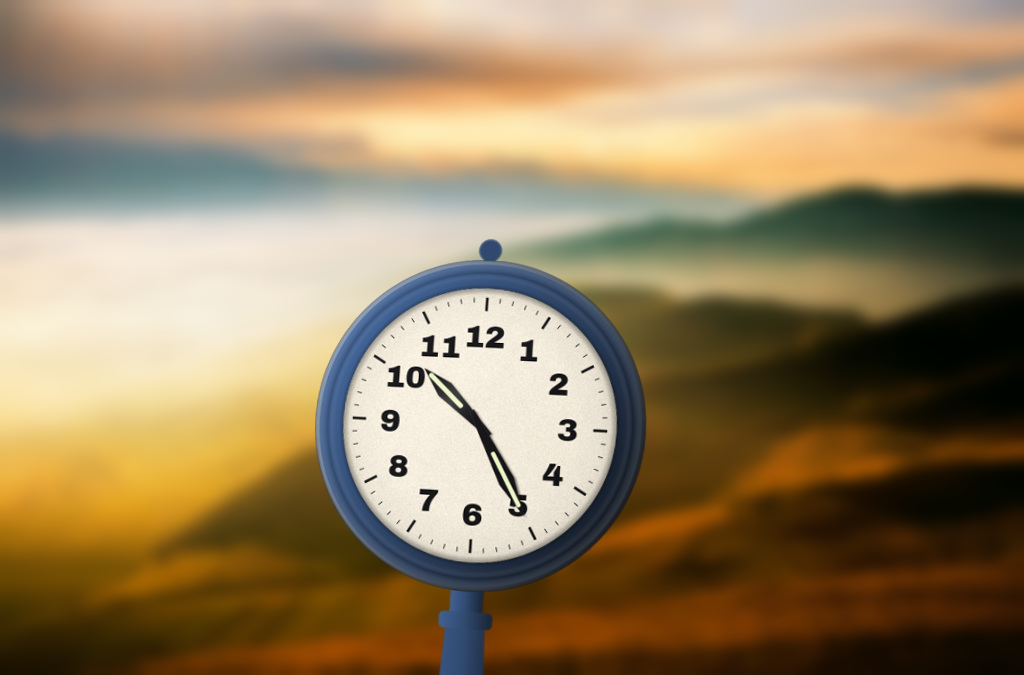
10:25
